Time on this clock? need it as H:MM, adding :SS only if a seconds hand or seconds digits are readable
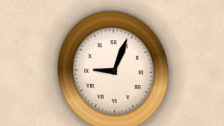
9:04
